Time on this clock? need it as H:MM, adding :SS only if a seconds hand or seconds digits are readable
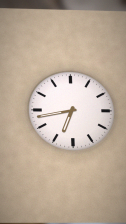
6:43
